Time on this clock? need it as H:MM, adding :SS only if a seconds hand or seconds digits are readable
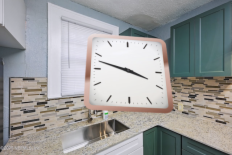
3:48
